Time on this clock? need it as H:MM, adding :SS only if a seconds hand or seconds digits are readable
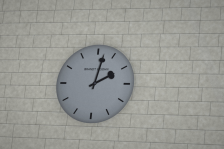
2:02
